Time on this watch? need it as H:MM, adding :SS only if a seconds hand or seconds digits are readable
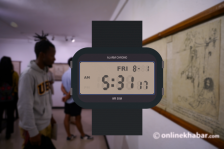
5:31:17
